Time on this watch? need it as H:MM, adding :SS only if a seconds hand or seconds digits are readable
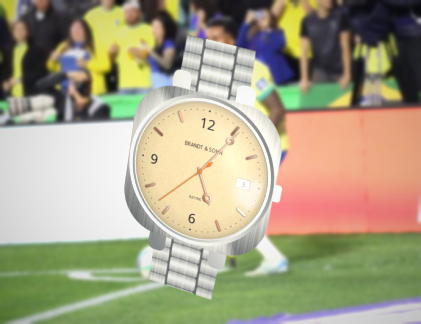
5:05:37
